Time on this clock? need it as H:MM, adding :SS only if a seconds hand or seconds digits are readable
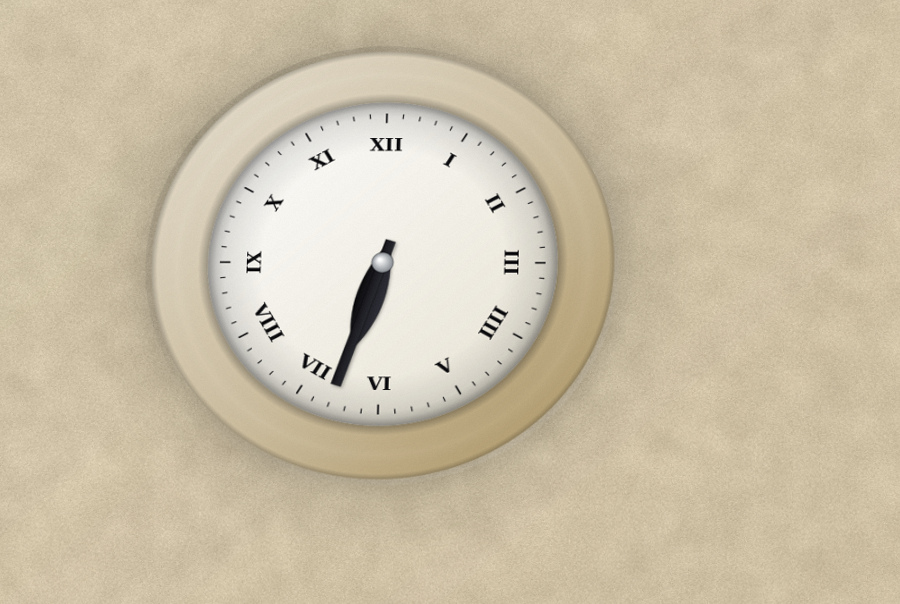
6:33
